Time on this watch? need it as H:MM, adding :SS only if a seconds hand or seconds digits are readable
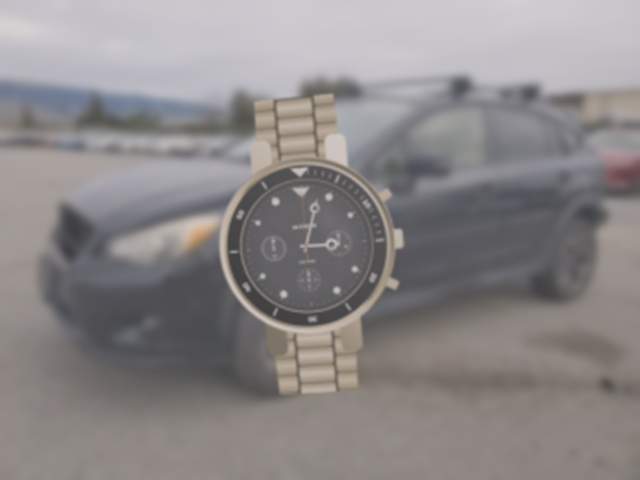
3:03
